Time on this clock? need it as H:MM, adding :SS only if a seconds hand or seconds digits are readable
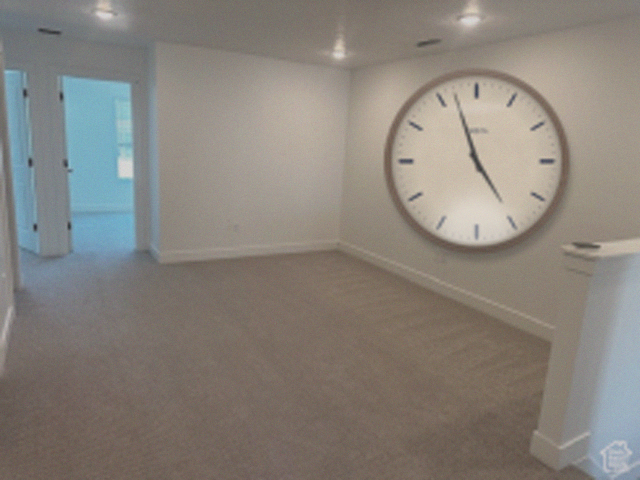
4:57
